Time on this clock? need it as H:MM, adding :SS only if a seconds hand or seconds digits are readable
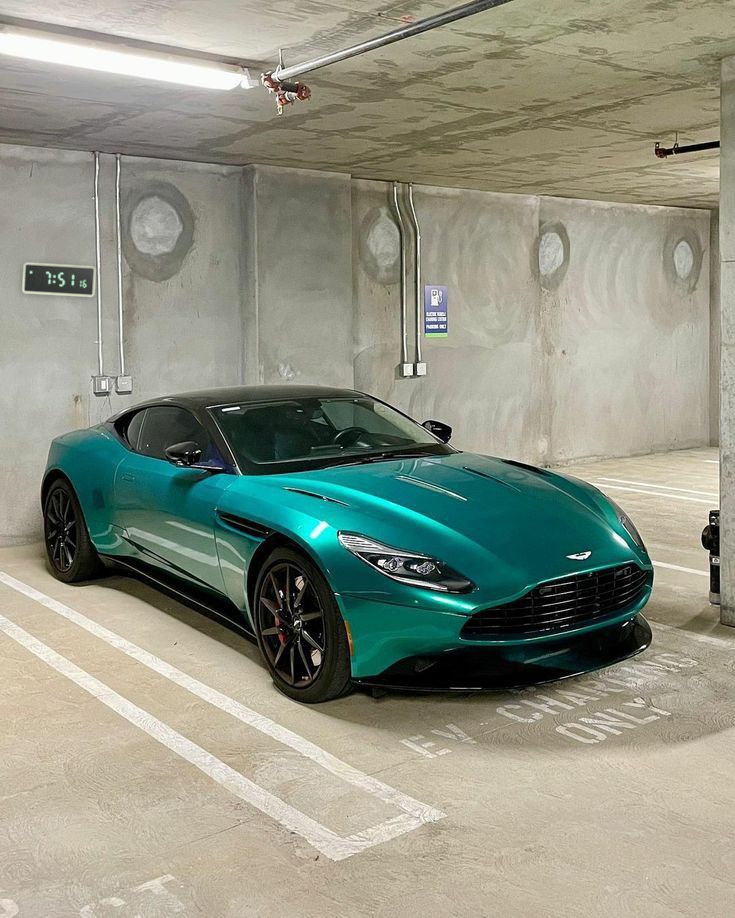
7:51
